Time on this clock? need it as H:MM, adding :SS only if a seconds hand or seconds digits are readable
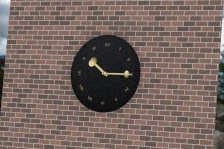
10:15
